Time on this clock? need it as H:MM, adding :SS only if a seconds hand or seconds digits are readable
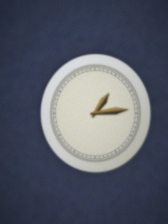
1:14
